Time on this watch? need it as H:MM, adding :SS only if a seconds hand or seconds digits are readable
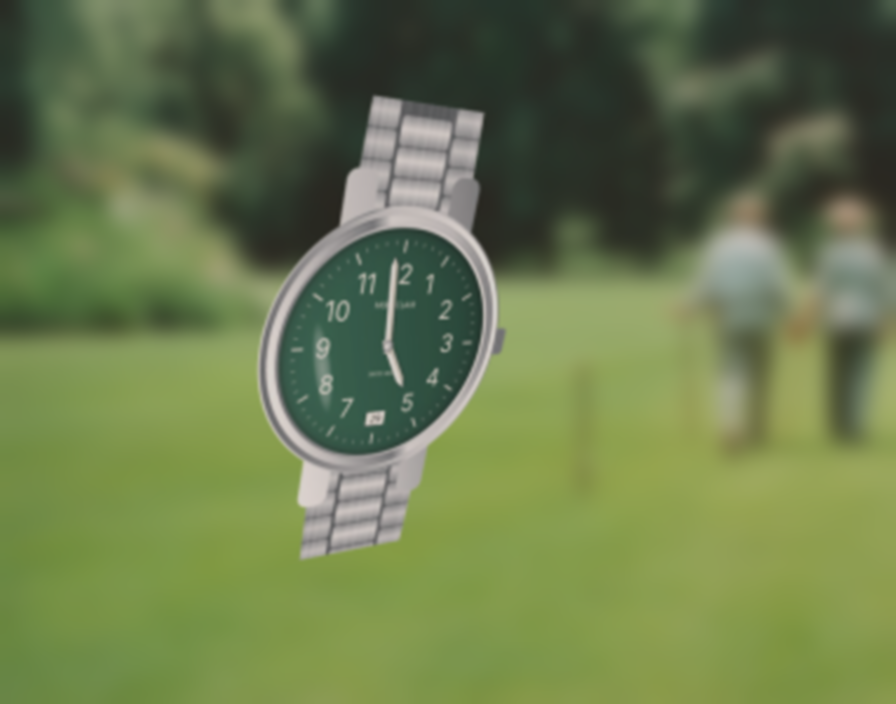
4:59
